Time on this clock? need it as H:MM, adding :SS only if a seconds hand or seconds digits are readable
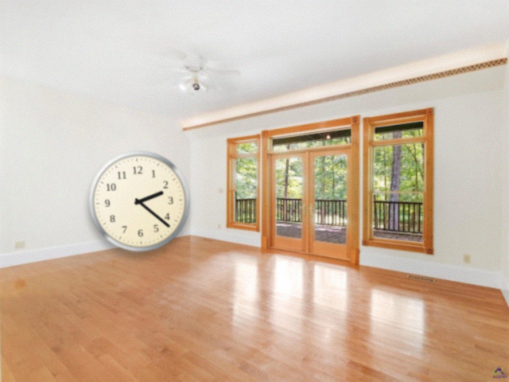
2:22
